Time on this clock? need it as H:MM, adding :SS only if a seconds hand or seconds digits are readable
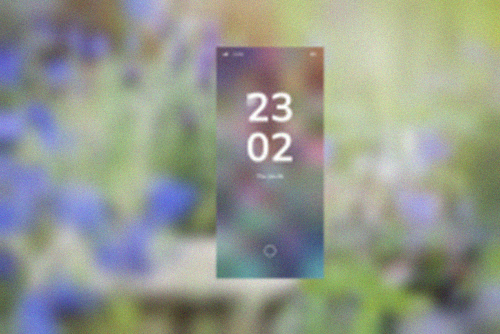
23:02
